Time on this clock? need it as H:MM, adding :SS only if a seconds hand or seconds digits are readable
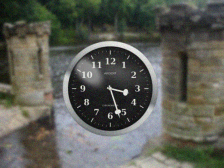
3:27
